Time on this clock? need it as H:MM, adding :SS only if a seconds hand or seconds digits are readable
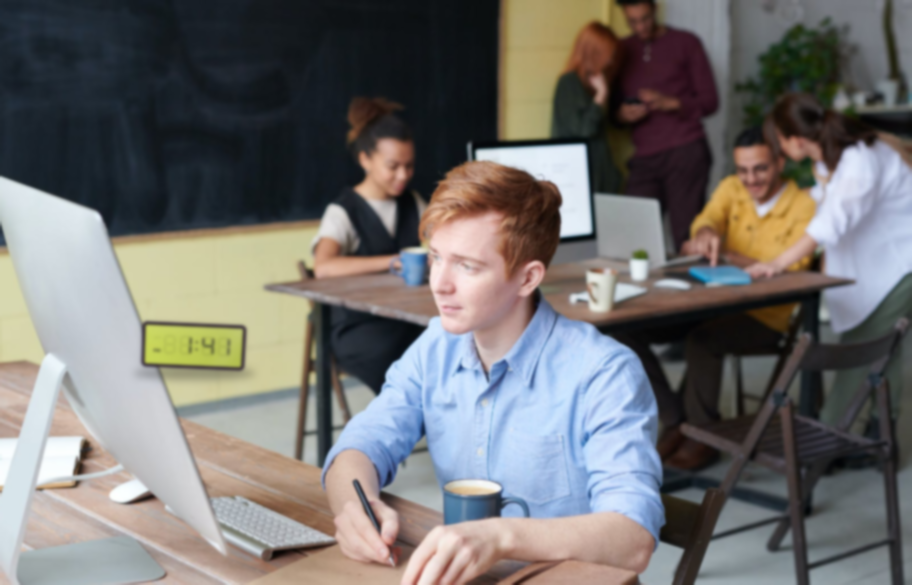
1:41
